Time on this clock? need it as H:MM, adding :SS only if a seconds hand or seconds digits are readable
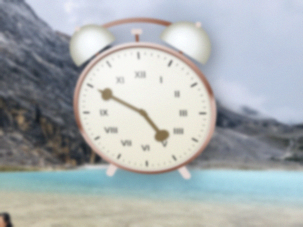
4:50
